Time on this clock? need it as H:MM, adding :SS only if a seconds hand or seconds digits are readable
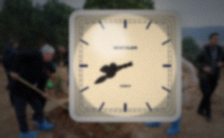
8:40
